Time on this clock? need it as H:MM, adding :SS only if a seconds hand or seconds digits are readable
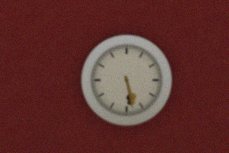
5:28
